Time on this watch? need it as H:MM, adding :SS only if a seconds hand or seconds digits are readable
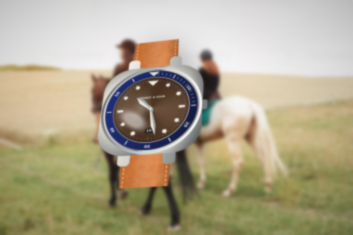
10:28
